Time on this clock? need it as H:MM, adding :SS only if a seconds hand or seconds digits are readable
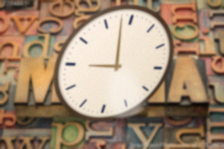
8:58
